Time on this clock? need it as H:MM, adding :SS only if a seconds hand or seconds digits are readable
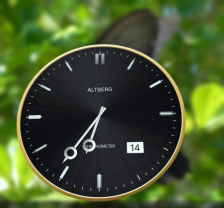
6:36
